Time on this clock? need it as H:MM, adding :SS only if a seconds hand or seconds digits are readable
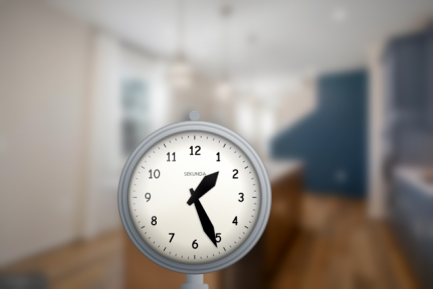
1:26
